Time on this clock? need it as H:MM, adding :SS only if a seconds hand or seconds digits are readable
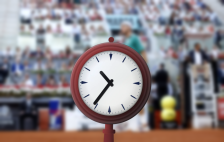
10:36
